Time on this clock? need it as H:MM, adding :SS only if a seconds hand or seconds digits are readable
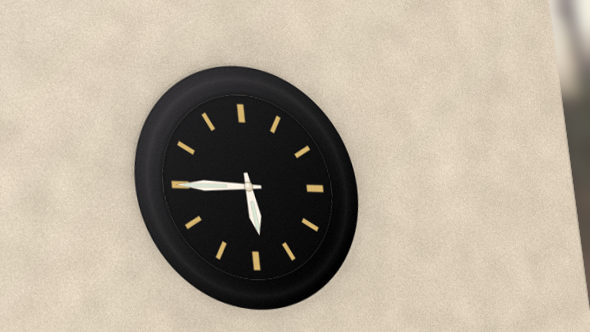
5:45
